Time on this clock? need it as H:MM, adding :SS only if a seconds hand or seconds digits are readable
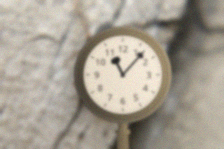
11:07
